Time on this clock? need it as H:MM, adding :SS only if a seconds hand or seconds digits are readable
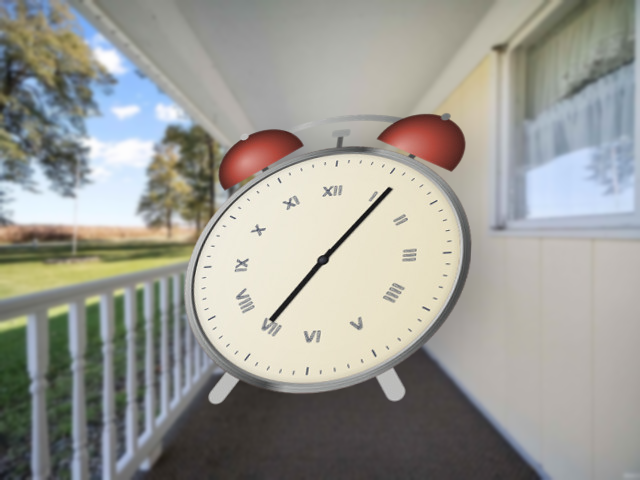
7:06
